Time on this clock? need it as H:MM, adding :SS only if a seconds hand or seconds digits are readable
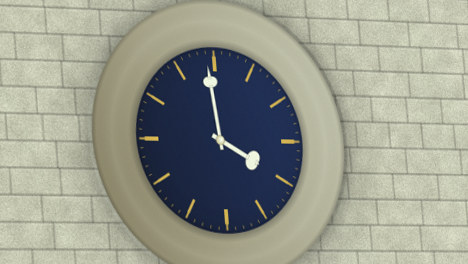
3:59
